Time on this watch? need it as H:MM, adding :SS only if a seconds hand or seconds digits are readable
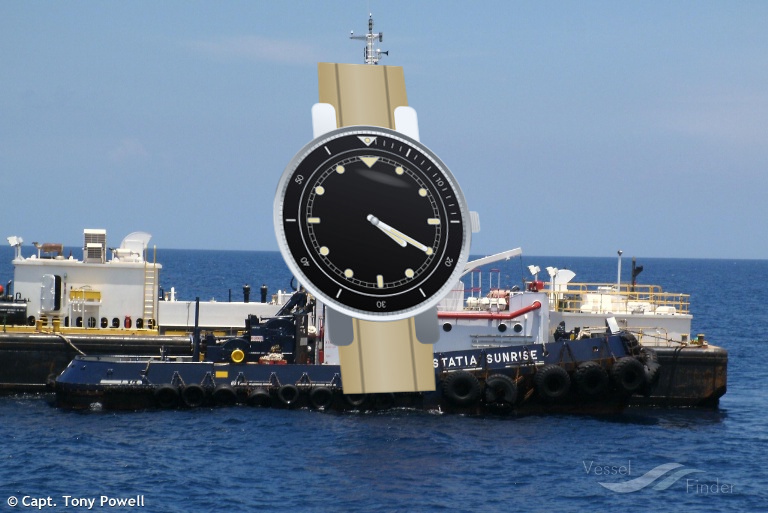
4:20
